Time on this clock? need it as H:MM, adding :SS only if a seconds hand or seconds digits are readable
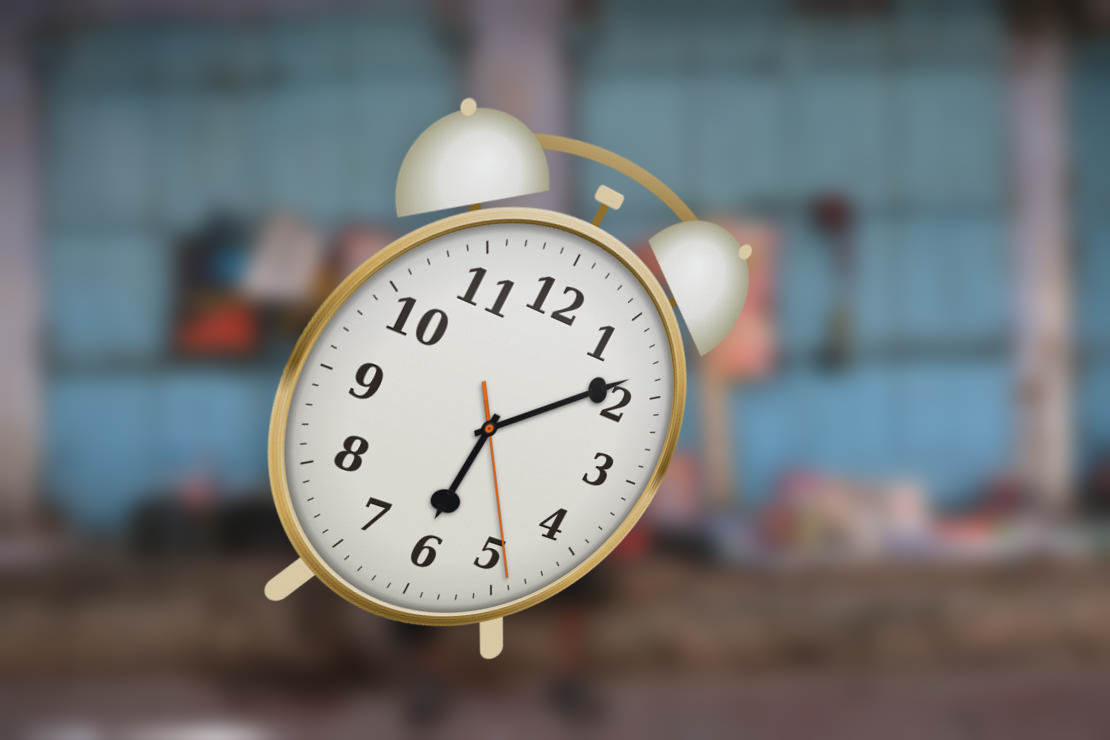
6:08:24
